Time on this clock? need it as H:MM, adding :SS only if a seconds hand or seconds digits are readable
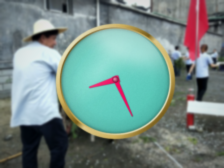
8:26
